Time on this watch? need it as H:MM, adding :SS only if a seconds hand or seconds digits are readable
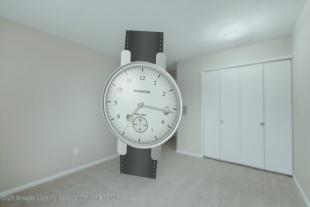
7:16
